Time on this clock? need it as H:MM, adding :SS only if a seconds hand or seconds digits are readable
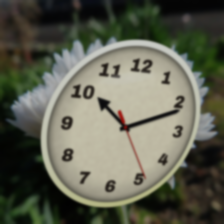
10:11:24
